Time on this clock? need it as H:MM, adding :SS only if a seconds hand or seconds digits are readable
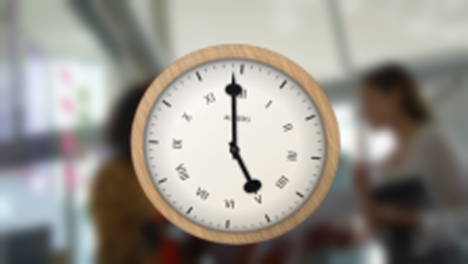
4:59
